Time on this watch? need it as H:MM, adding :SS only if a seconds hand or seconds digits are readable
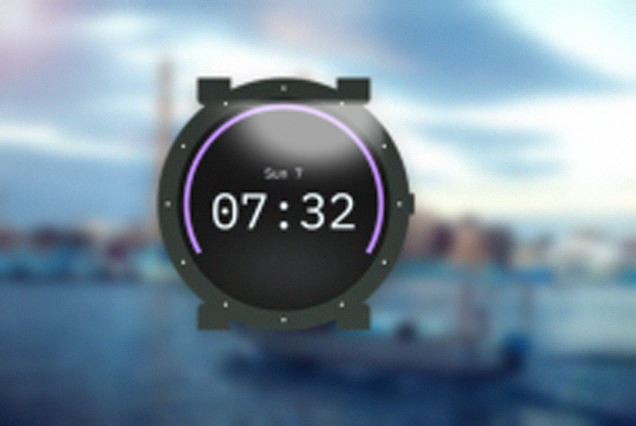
7:32
